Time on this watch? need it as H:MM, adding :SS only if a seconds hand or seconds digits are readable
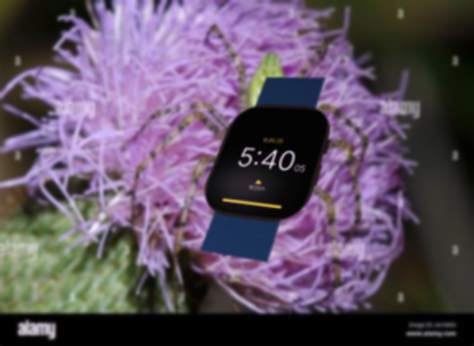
5:40
